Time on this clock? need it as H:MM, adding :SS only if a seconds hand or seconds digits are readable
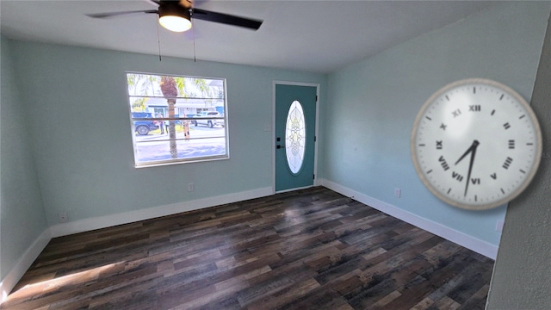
7:32
